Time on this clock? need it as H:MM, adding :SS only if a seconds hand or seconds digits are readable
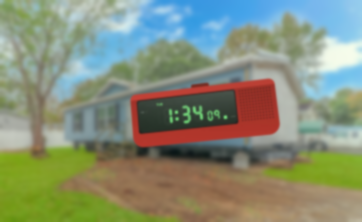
1:34
